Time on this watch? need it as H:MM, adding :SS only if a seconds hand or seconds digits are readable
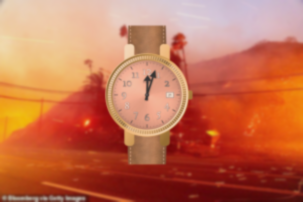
12:03
